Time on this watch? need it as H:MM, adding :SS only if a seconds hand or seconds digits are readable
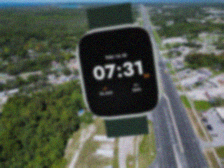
7:31
